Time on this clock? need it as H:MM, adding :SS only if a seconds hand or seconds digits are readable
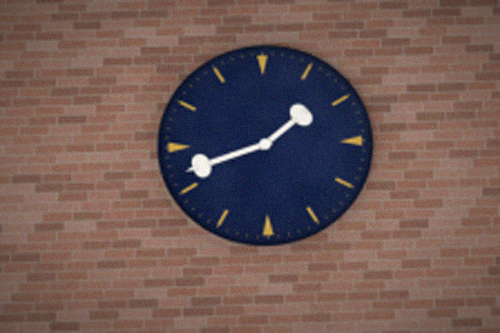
1:42
